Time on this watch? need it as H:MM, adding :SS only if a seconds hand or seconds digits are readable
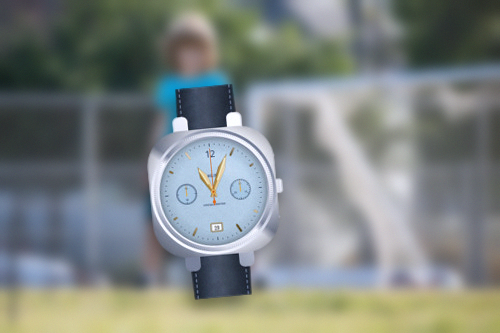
11:04
